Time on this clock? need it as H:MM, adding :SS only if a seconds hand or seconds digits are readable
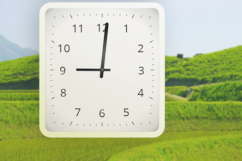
9:01
